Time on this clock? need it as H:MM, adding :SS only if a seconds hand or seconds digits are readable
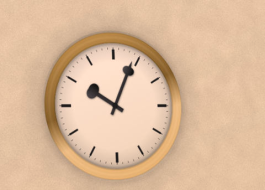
10:04
